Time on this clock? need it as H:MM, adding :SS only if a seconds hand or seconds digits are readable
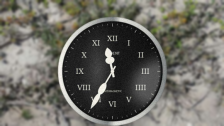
11:35
